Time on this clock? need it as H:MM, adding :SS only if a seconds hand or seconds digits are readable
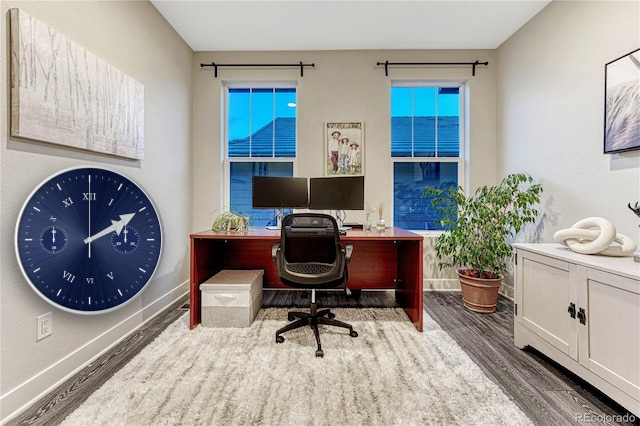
2:10
